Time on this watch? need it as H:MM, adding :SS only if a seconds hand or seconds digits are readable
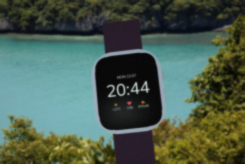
20:44
